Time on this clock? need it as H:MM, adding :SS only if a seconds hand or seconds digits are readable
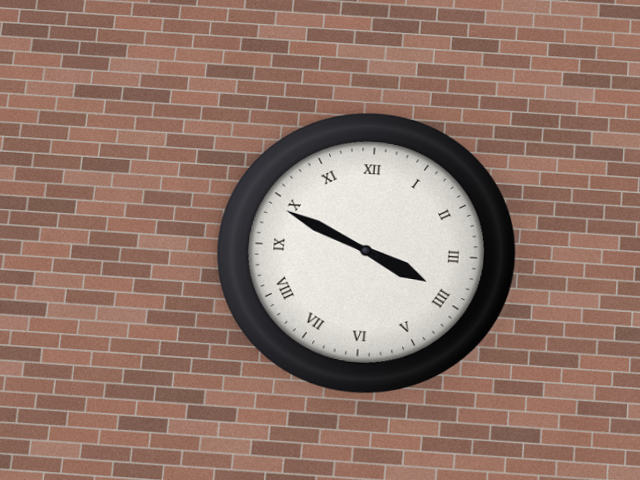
3:49
